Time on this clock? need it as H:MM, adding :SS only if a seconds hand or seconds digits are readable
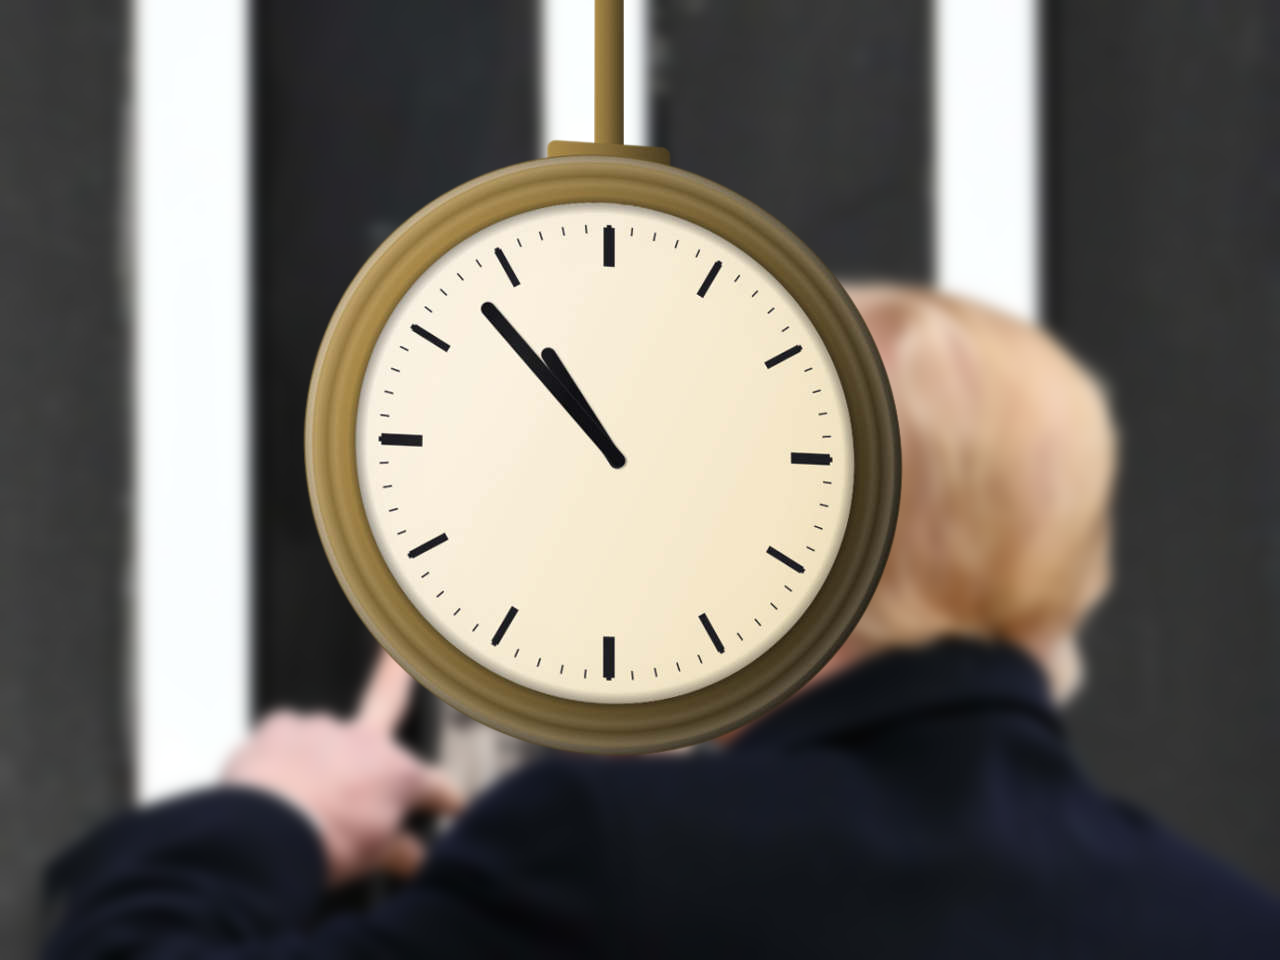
10:53
